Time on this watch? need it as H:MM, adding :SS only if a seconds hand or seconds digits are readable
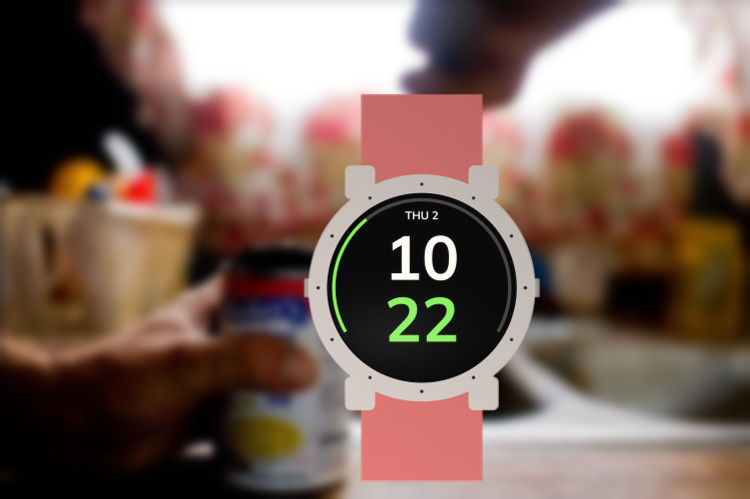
10:22
